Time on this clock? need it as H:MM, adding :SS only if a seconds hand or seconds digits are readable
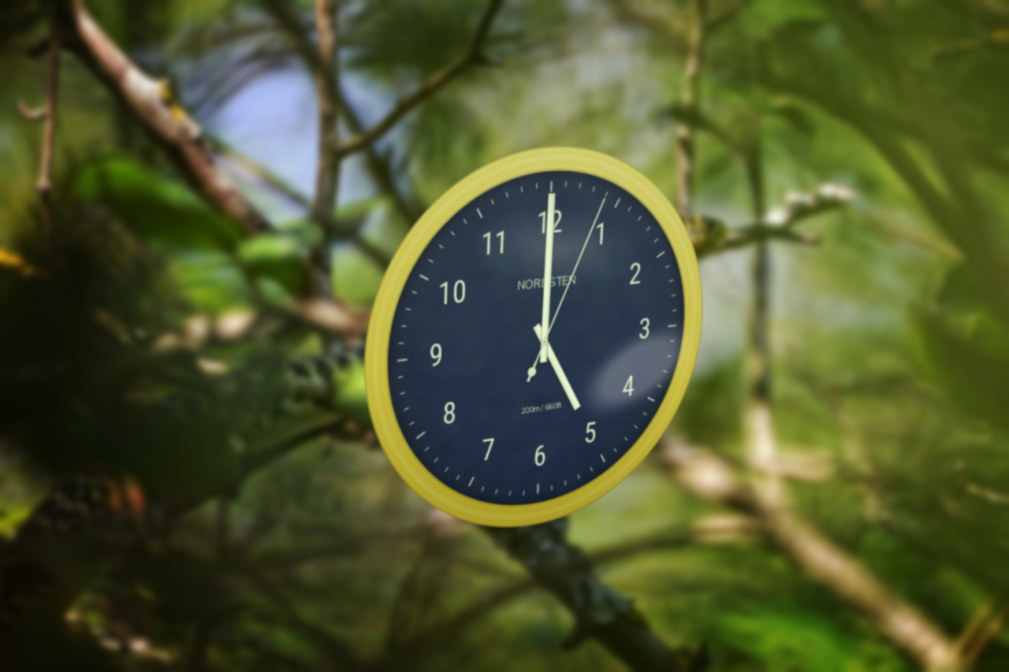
5:00:04
